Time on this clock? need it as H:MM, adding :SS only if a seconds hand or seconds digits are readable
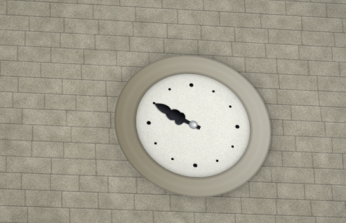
9:50
